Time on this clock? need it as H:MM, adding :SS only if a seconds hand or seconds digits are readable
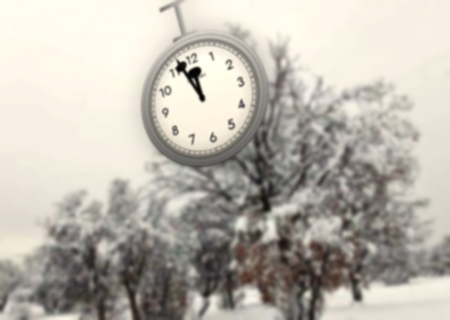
11:57
